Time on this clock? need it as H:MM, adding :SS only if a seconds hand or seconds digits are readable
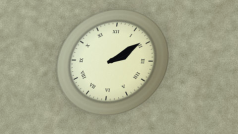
2:09
